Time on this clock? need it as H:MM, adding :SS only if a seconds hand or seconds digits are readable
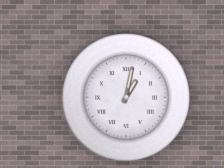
1:02
